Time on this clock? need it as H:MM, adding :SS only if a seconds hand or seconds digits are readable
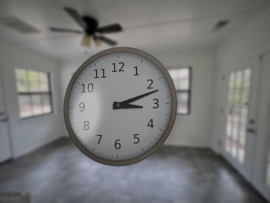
3:12
